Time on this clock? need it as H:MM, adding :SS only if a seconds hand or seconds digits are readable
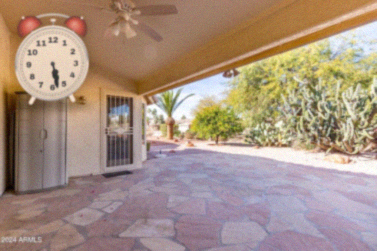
5:28
